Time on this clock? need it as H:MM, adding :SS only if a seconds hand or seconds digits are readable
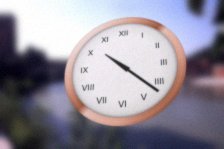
10:22
